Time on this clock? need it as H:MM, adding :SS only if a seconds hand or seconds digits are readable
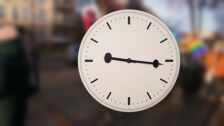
9:16
